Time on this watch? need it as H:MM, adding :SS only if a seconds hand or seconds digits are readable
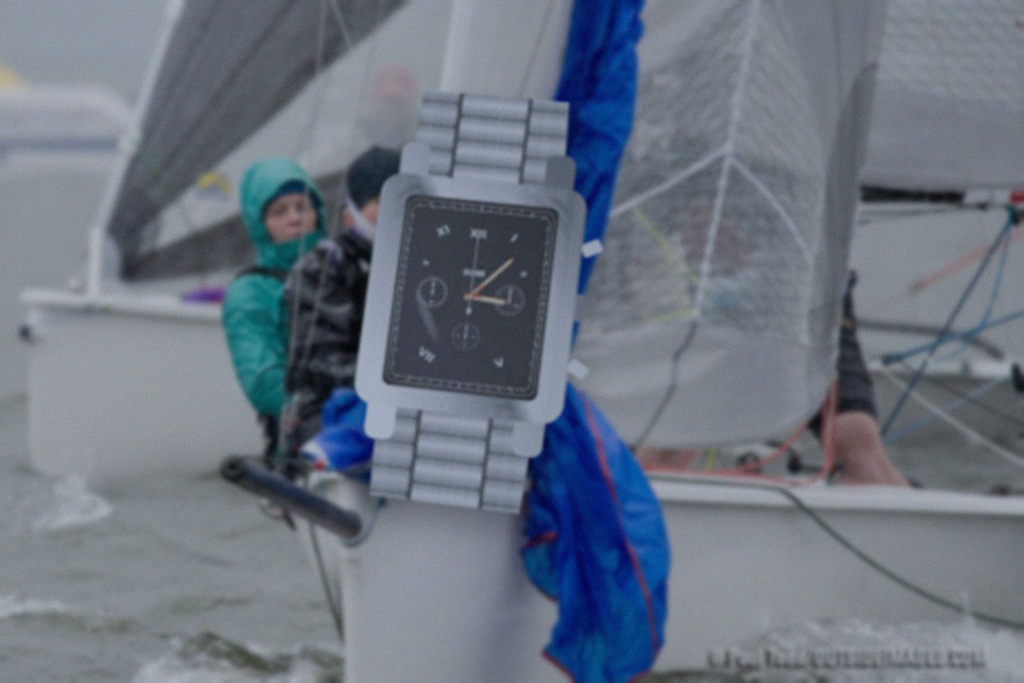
3:07
